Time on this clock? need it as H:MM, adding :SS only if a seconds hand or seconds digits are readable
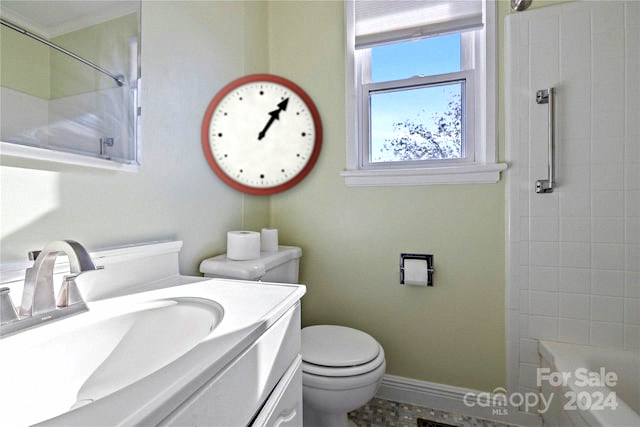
1:06
